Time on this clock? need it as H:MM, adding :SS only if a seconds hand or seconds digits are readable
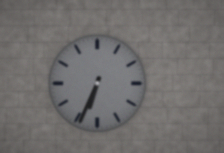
6:34
